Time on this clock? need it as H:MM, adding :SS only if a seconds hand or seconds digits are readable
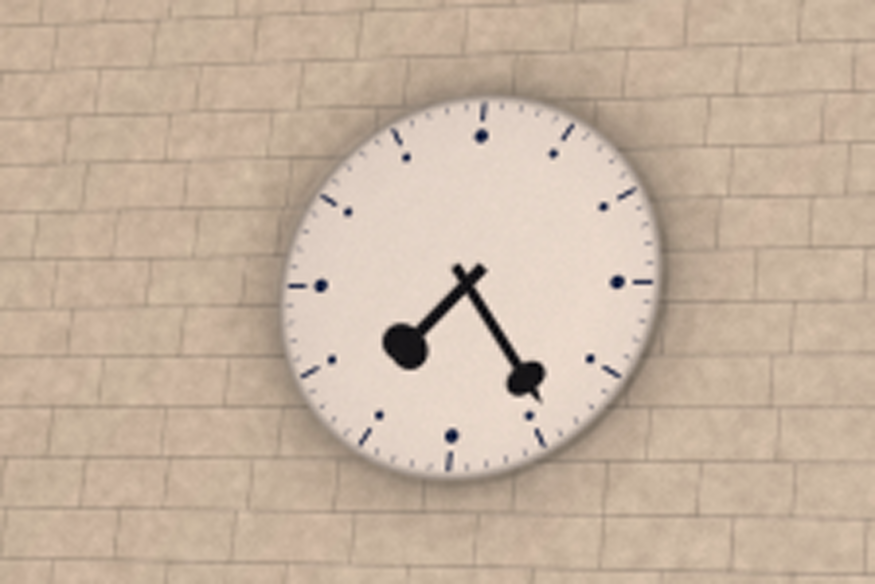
7:24
